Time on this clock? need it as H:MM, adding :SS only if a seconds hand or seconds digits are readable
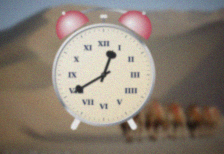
12:40
